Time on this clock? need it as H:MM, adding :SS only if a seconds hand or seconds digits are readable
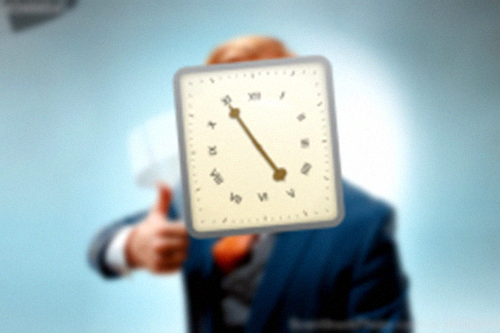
4:55
